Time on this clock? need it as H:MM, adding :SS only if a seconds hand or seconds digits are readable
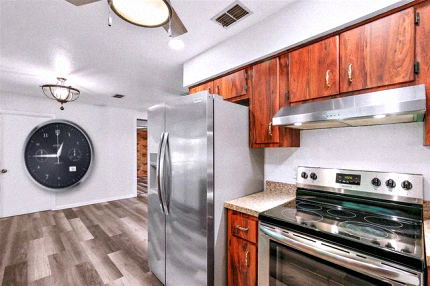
12:45
